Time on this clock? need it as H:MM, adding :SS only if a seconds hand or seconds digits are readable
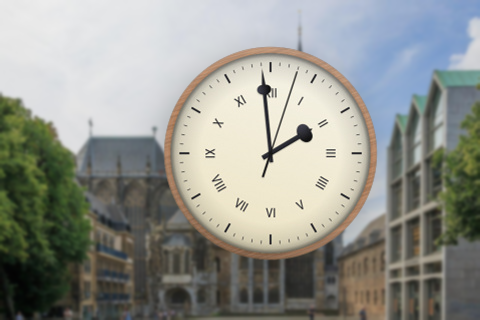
1:59:03
